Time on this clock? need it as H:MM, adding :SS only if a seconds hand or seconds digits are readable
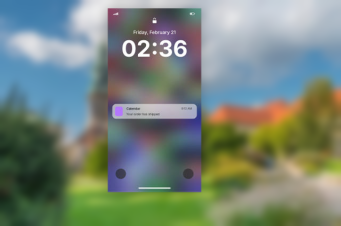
2:36
